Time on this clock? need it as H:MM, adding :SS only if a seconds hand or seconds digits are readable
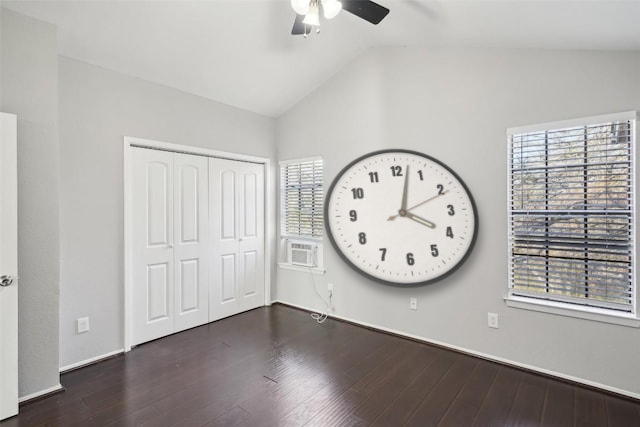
4:02:11
